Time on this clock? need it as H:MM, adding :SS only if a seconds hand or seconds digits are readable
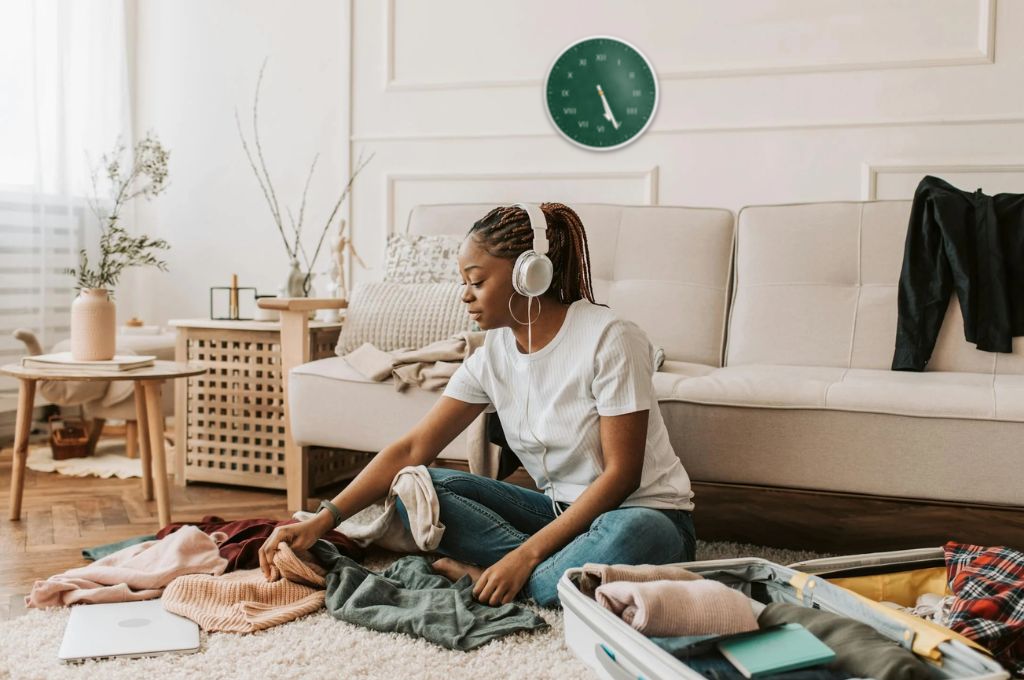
5:26
